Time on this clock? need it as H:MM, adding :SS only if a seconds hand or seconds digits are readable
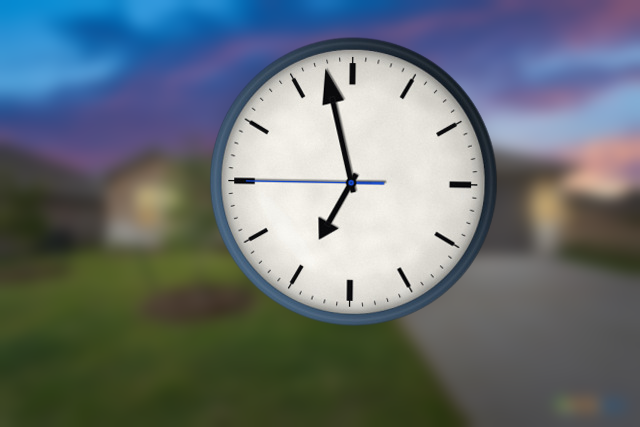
6:57:45
